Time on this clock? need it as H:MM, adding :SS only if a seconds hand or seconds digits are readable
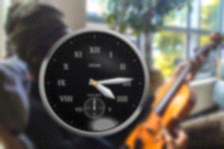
4:14
